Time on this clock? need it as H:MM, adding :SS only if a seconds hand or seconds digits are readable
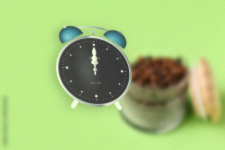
12:00
